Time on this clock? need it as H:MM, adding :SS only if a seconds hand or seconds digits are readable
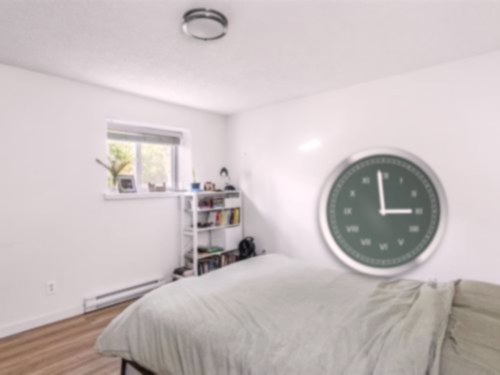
2:59
